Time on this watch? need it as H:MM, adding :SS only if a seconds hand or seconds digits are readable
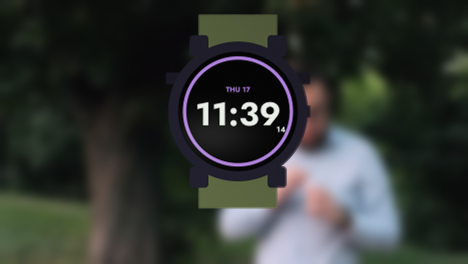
11:39:14
